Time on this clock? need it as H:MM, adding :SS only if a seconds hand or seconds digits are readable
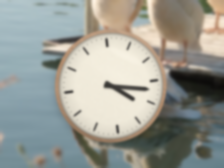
4:17
